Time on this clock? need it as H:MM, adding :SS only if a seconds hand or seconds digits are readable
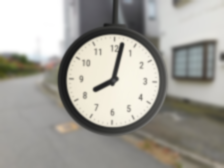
8:02
